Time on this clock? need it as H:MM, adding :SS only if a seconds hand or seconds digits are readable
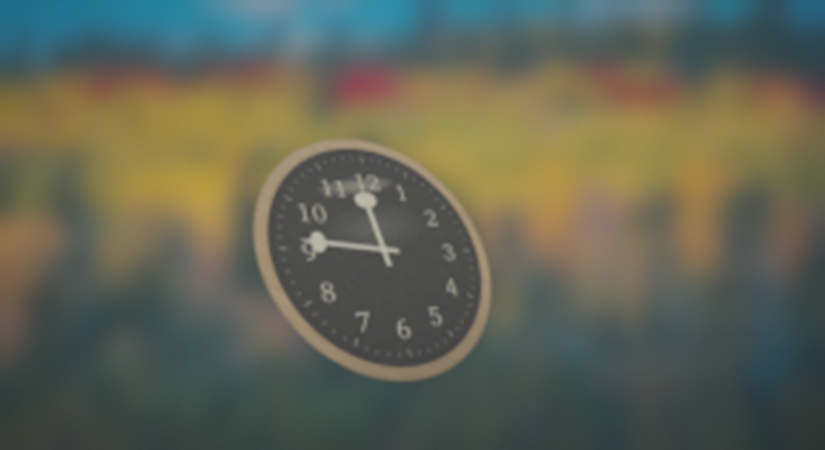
11:46
